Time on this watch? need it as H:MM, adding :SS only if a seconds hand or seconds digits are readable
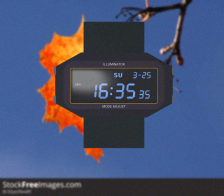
16:35:35
